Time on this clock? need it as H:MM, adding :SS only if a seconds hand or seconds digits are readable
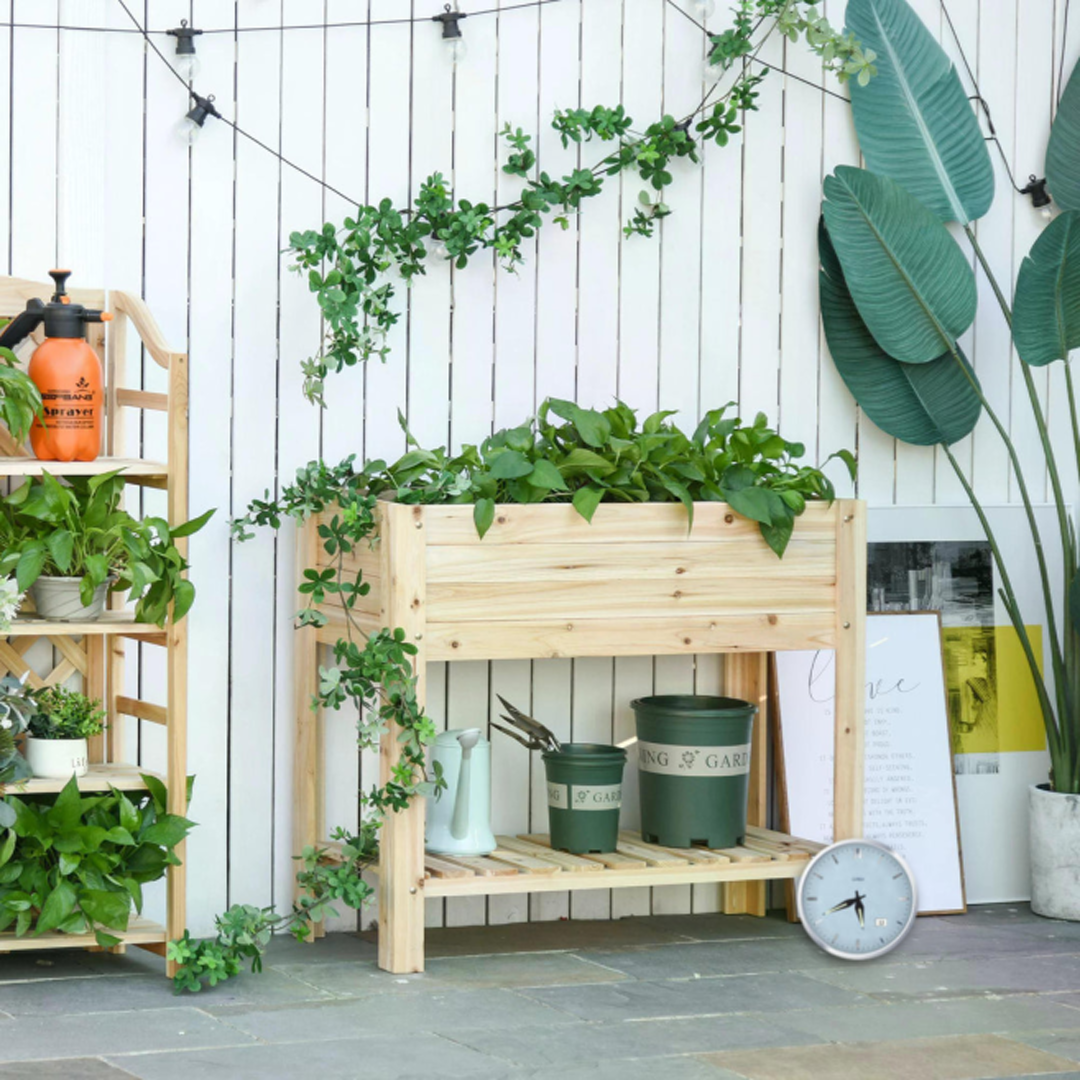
5:41
